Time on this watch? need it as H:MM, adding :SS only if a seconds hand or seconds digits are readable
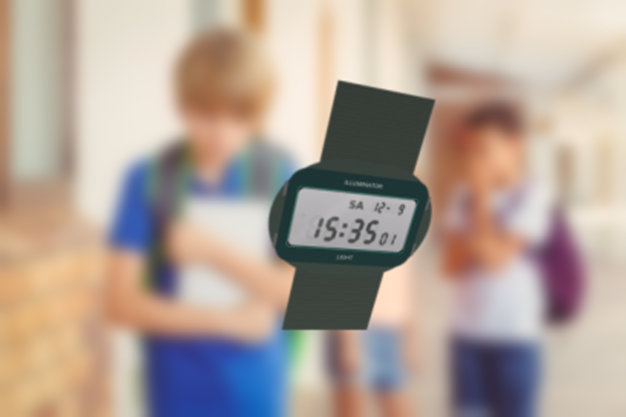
15:35:01
